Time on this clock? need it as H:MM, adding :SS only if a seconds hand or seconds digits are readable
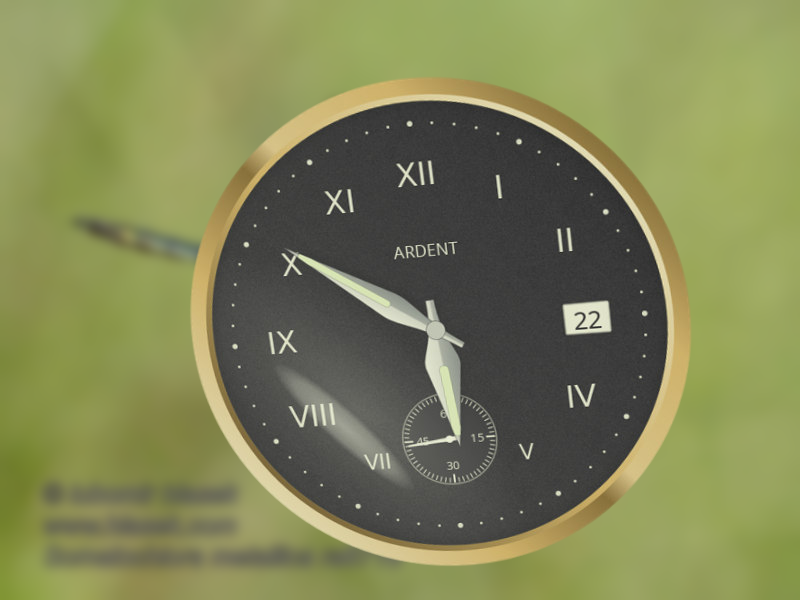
5:50:44
